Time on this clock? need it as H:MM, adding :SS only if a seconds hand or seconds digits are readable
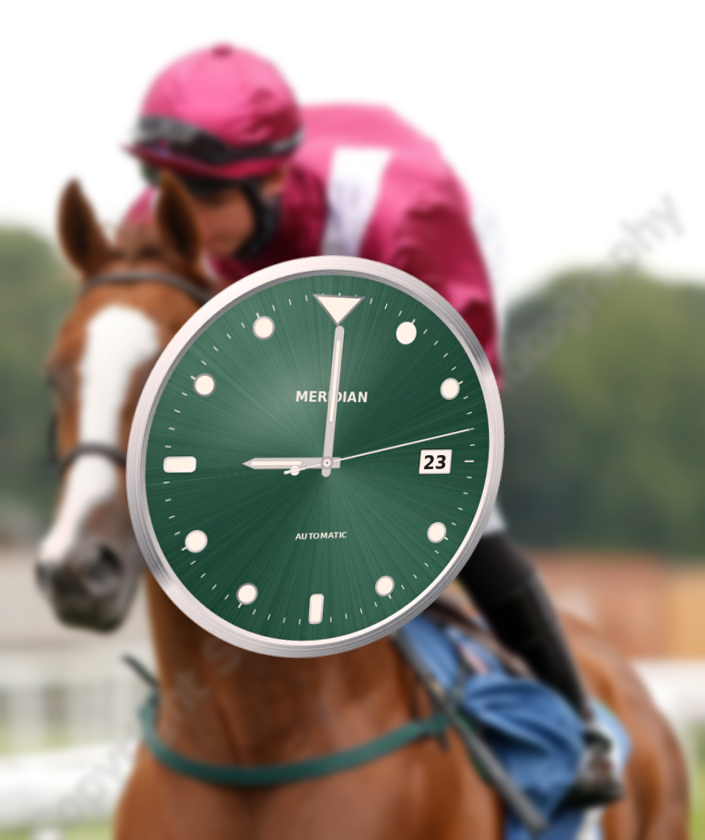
9:00:13
